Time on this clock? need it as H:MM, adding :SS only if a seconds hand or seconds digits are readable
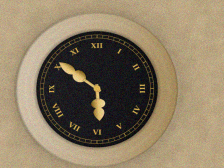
5:51
